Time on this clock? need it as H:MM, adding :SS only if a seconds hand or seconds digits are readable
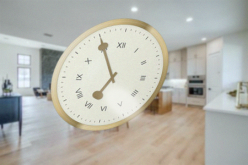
6:55
